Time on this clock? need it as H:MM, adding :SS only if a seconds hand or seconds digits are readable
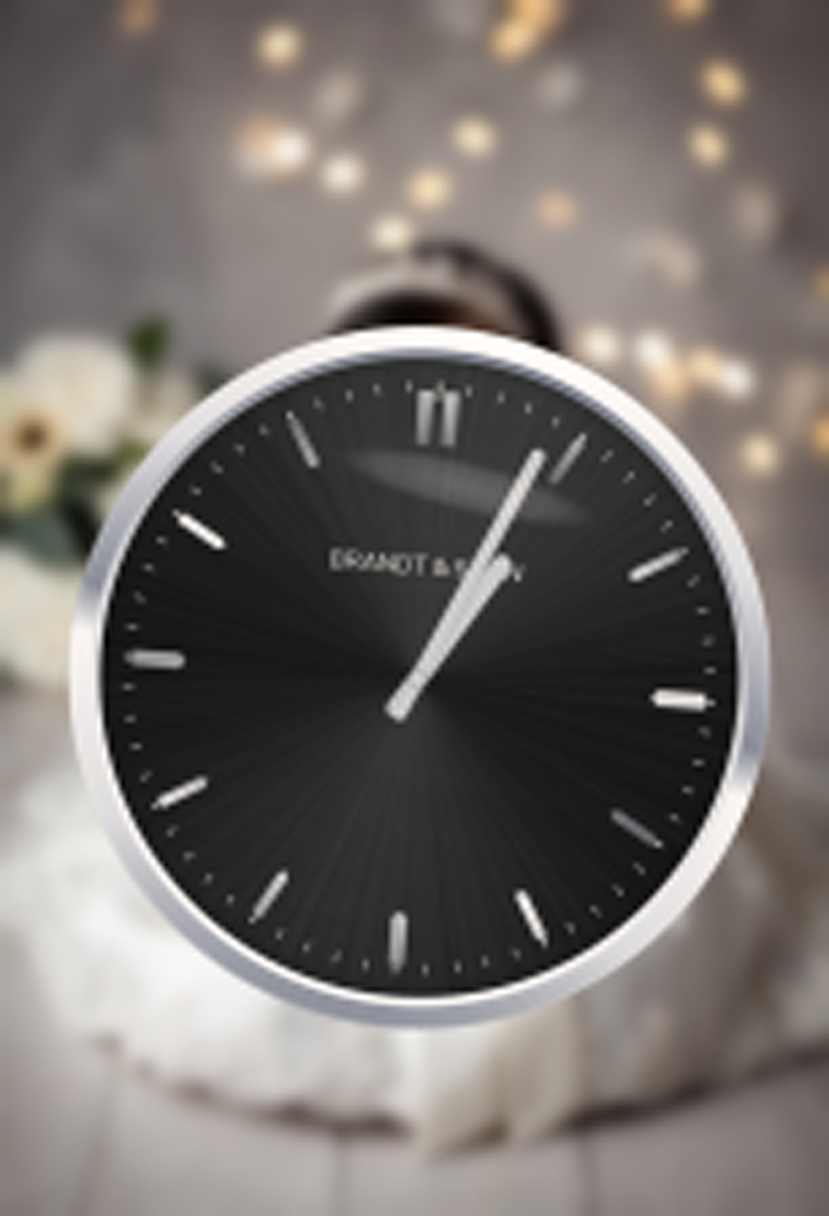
1:04
